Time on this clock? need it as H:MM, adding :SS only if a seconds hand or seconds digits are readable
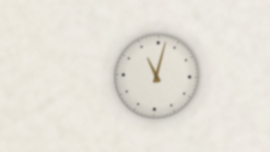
11:02
